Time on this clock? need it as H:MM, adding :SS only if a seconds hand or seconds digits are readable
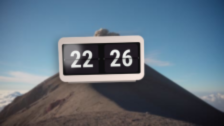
22:26
